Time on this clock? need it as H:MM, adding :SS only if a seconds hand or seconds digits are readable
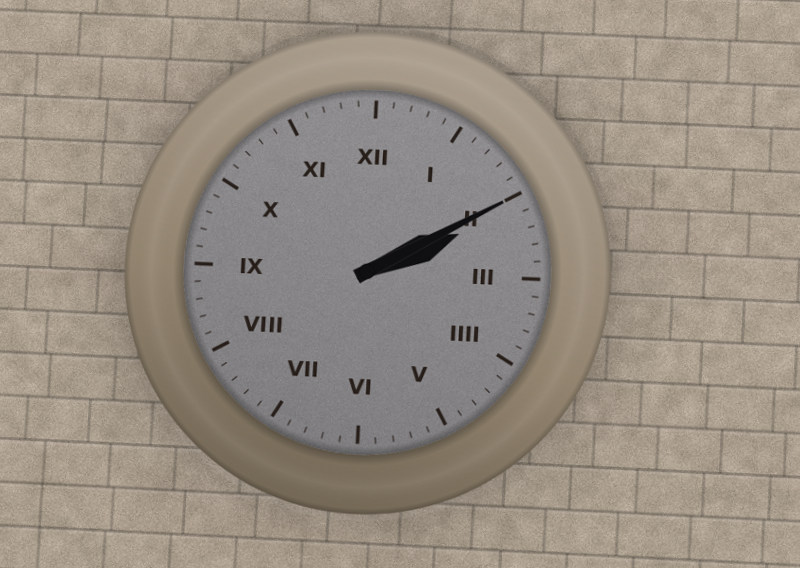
2:10
